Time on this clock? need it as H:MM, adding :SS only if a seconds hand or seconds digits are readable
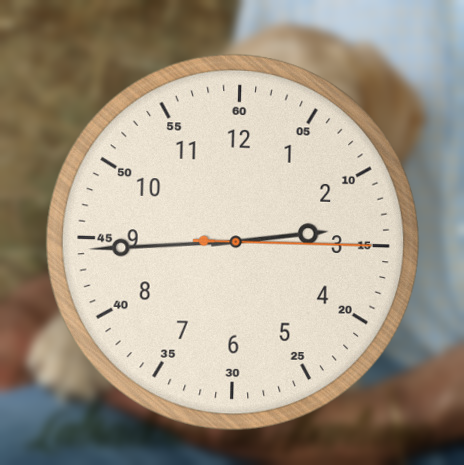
2:44:15
